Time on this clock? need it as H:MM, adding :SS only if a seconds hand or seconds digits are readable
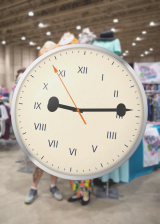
9:13:54
